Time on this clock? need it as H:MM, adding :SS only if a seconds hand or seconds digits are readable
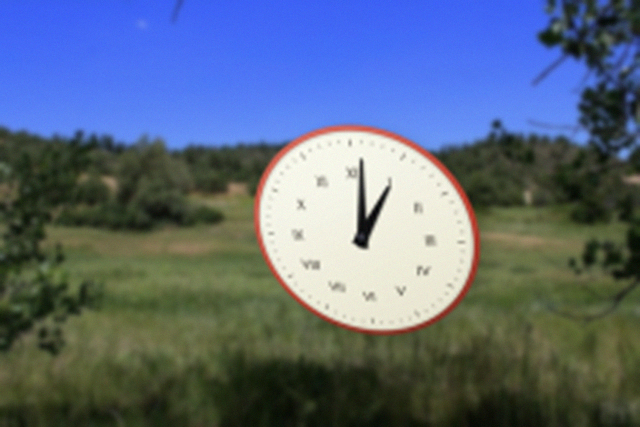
1:01
